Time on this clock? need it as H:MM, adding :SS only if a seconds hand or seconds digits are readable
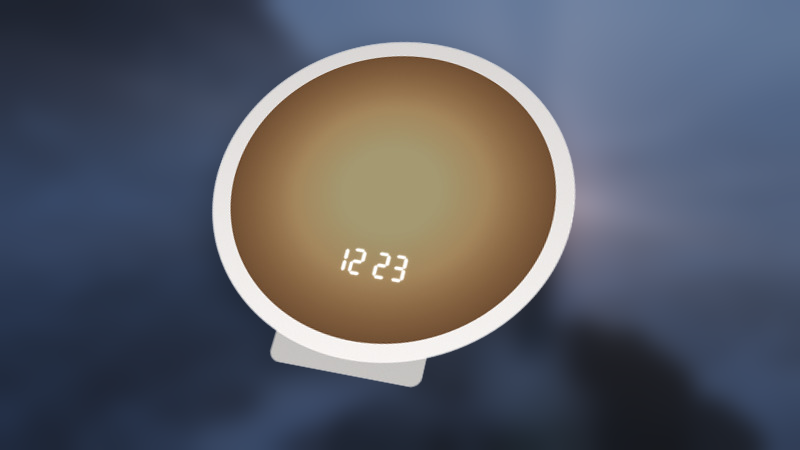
12:23
